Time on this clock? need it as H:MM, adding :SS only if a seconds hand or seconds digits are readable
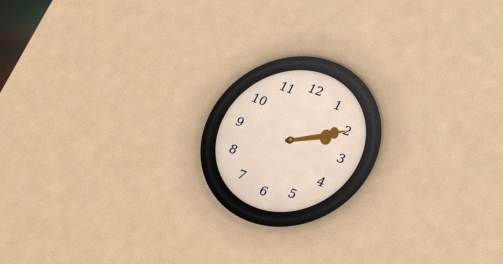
2:10
